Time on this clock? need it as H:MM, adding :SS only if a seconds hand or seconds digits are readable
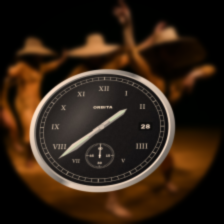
1:38
